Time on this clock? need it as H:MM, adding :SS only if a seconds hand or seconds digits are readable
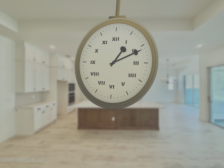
1:11
